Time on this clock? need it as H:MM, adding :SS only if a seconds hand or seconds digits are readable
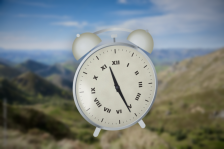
11:26
